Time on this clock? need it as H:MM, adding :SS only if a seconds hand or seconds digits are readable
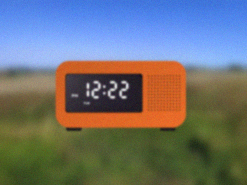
12:22
